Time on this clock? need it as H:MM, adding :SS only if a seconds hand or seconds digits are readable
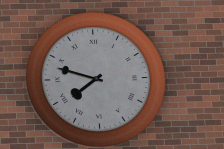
7:48
